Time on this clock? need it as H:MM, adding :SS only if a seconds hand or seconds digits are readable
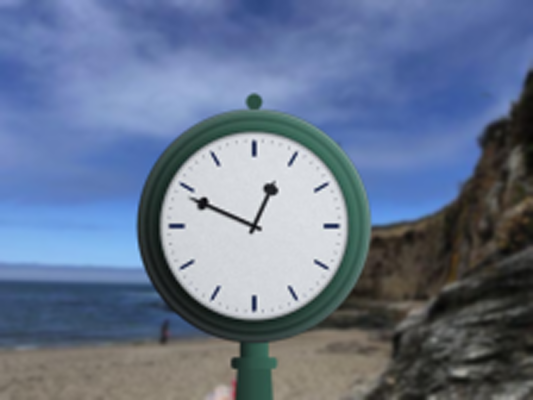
12:49
